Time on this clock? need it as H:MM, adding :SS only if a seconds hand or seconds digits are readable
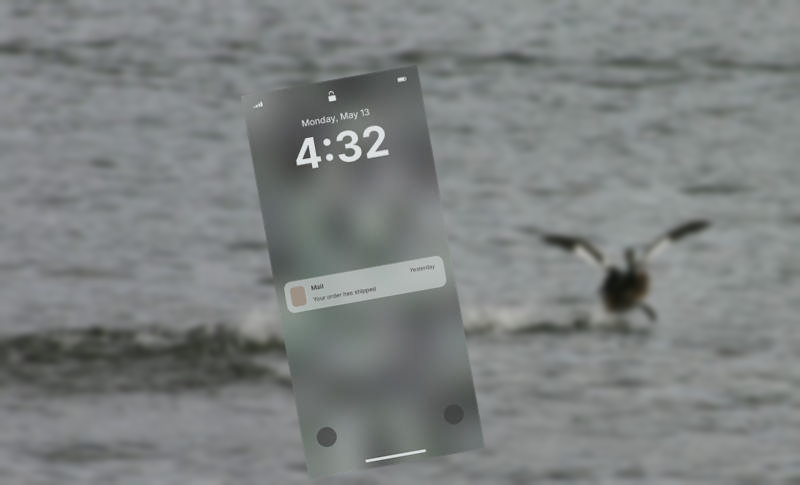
4:32
